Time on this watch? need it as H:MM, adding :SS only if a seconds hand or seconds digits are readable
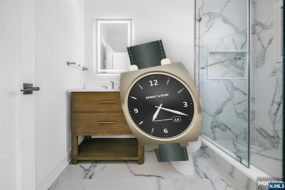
7:19
